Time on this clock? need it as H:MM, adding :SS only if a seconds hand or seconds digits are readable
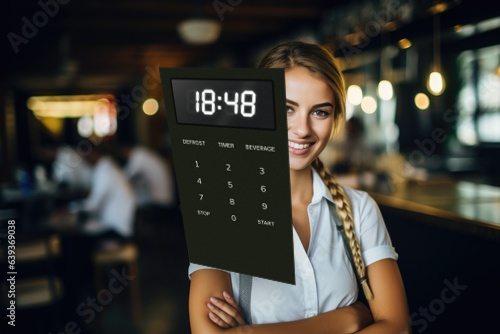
18:48
